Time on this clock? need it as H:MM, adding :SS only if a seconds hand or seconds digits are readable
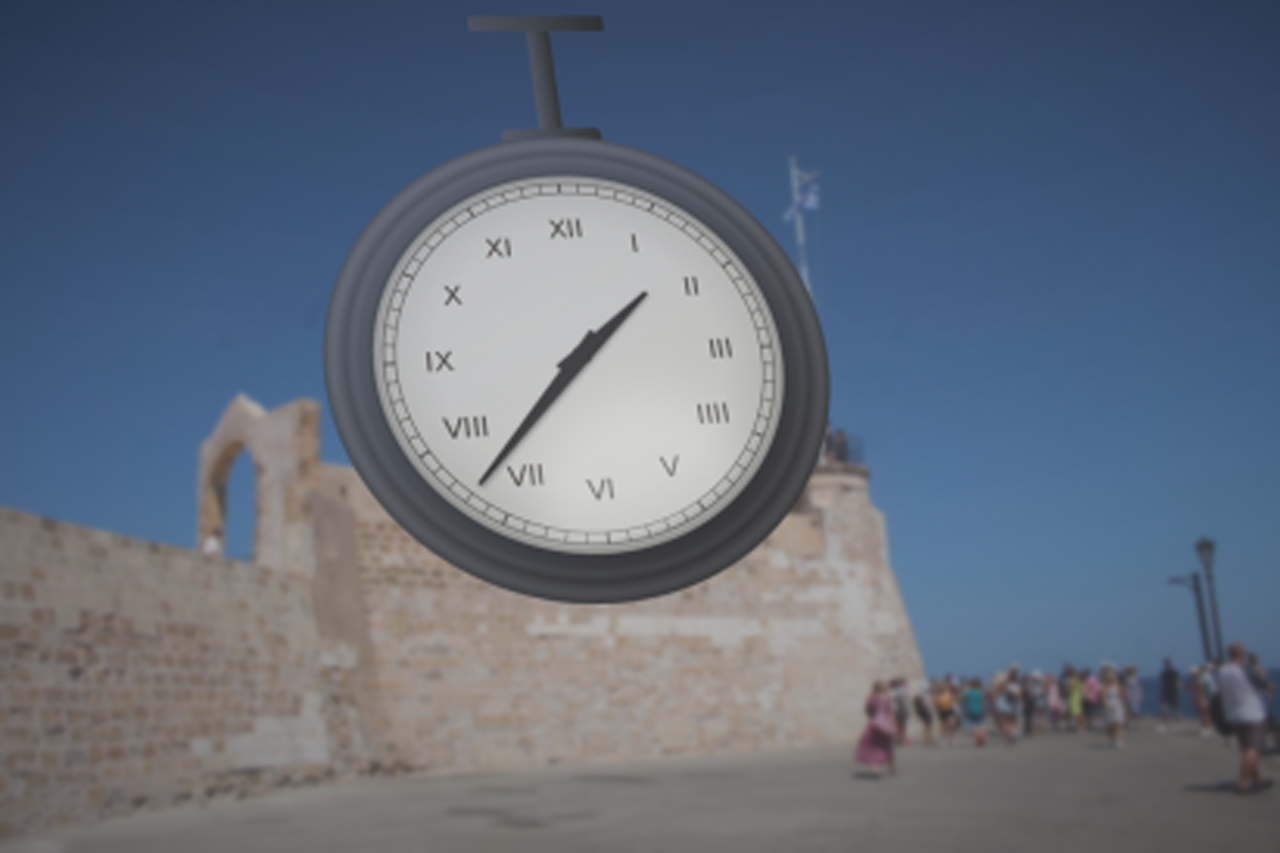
1:37
